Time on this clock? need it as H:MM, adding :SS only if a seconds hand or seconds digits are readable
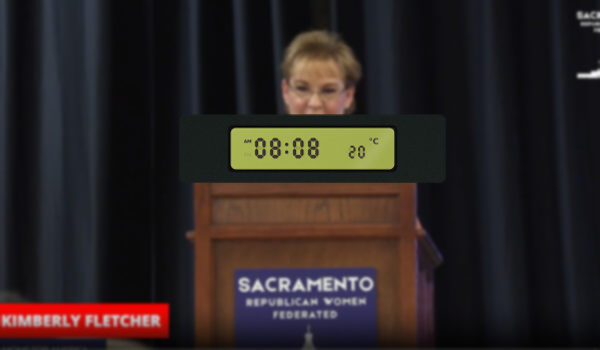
8:08
